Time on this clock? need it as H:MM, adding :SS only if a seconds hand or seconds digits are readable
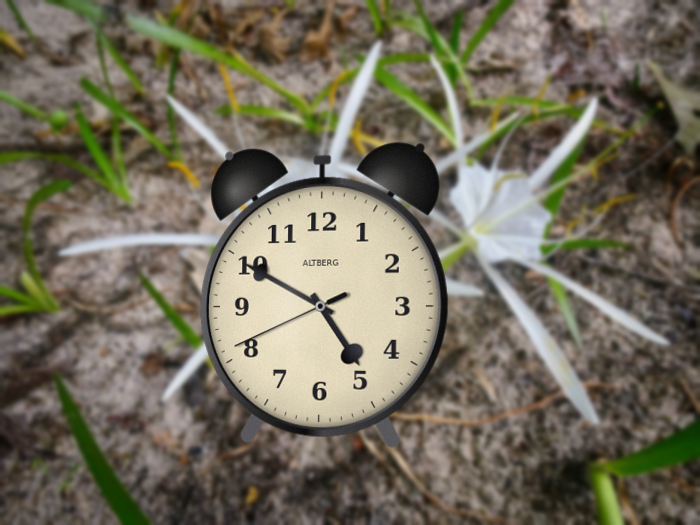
4:49:41
